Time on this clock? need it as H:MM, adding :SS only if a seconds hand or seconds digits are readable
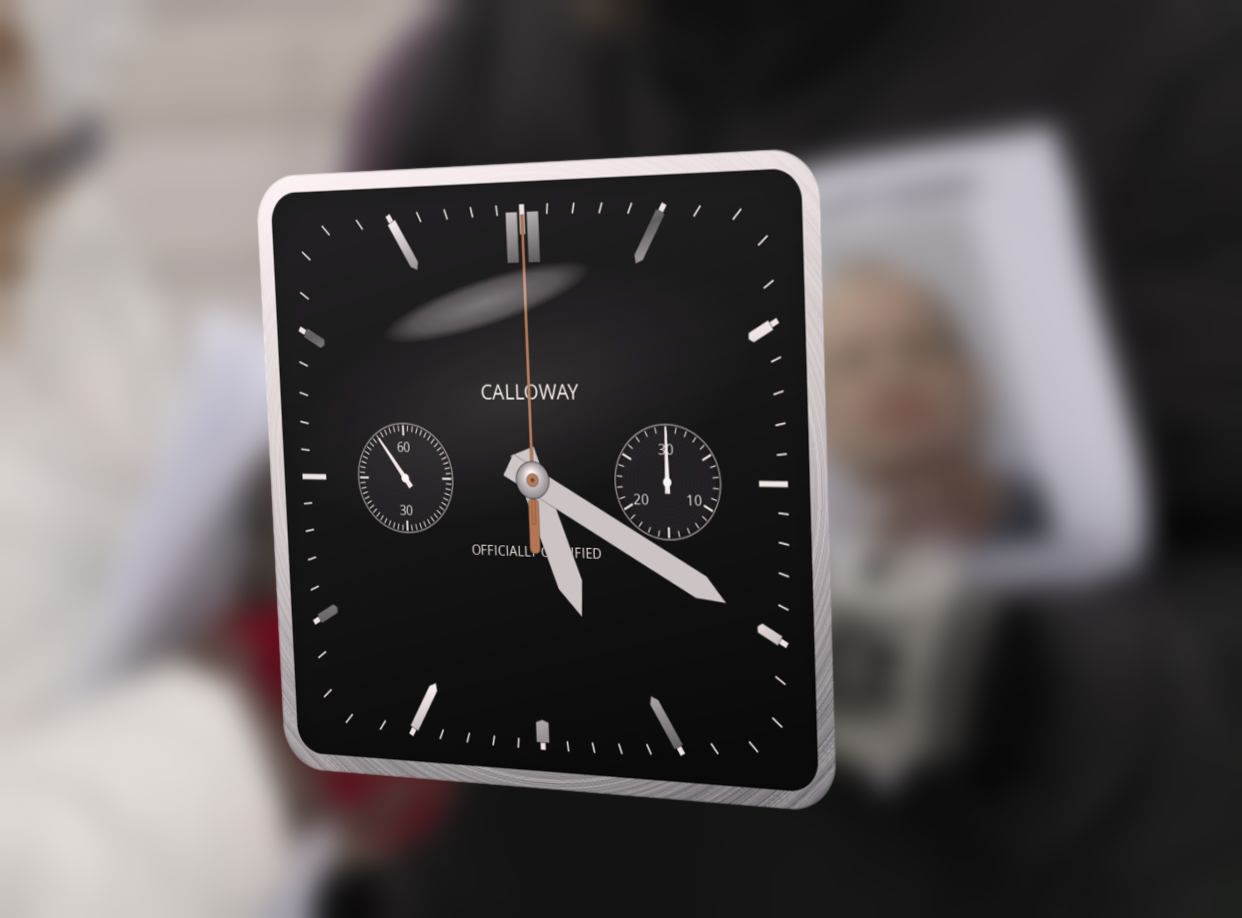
5:19:54
